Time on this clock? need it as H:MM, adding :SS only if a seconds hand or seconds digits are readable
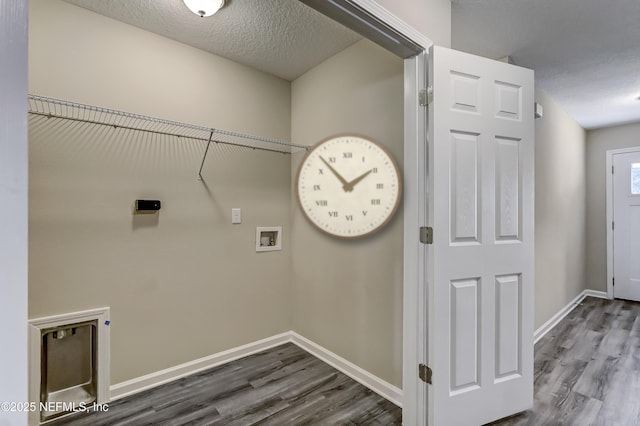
1:53
